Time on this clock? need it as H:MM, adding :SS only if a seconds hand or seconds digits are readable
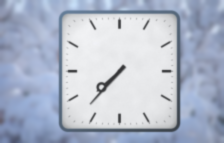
7:37
